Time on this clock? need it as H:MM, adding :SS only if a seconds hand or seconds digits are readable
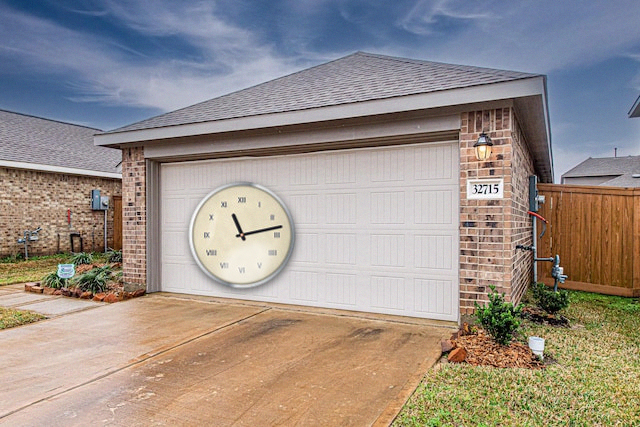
11:13
